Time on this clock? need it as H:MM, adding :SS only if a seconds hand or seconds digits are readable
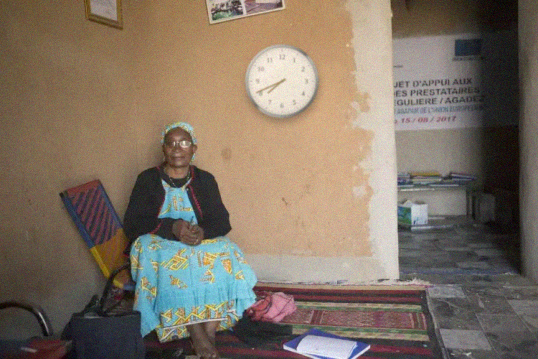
7:41
